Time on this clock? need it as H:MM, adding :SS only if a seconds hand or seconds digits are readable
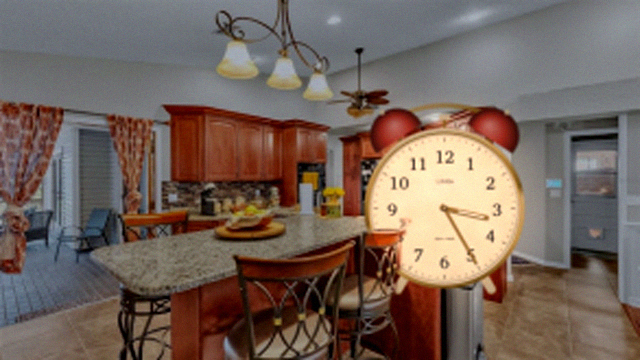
3:25
